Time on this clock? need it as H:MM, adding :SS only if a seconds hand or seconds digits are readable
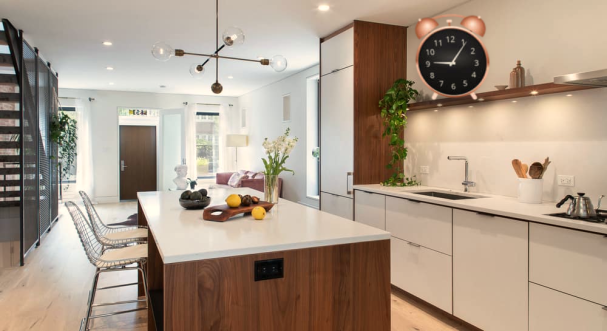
9:06
